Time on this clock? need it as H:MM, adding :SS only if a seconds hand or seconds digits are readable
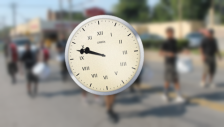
9:48
